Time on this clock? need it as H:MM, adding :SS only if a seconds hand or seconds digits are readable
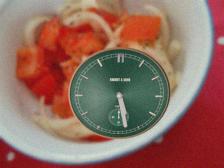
5:28
